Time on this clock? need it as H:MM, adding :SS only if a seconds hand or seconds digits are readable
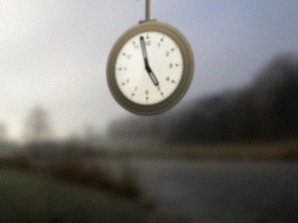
4:58
